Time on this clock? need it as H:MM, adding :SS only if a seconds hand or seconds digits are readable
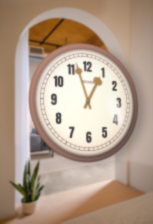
12:57
